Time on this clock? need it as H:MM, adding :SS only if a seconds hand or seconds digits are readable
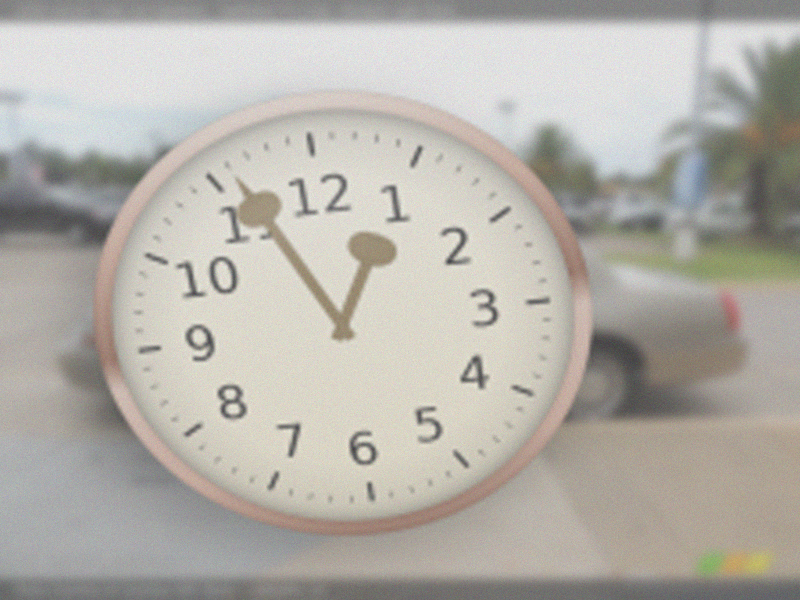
12:56
